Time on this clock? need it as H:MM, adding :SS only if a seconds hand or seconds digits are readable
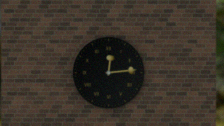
12:14
